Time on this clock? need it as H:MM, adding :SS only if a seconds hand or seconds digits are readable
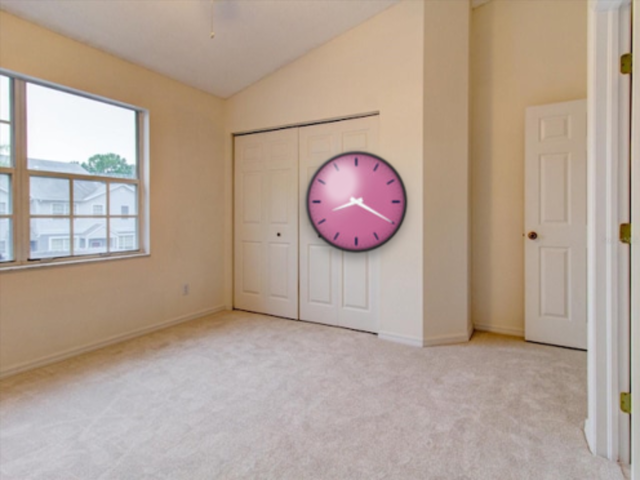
8:20
